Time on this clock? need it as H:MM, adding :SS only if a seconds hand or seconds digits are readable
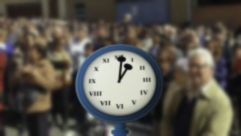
1:01
